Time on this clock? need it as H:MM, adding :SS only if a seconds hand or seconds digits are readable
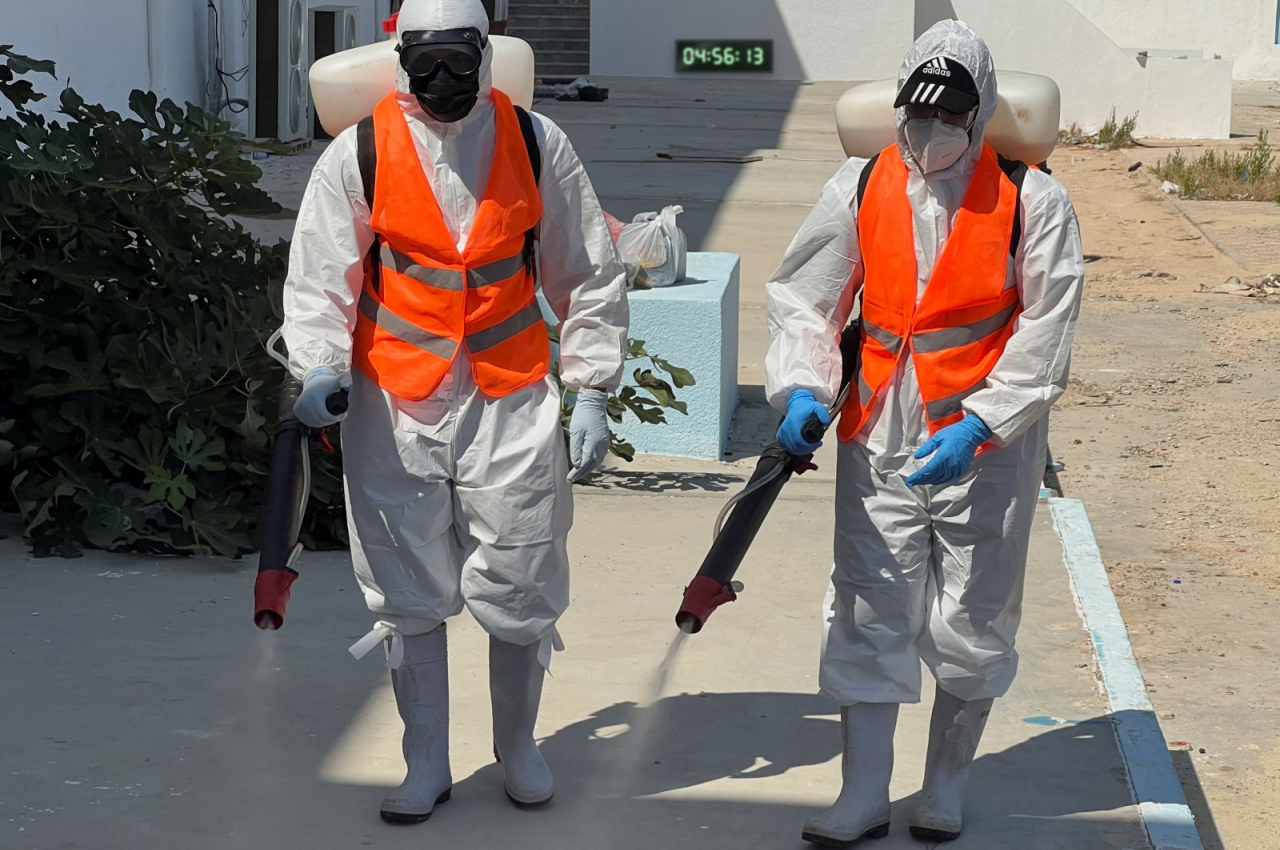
4:56:13
